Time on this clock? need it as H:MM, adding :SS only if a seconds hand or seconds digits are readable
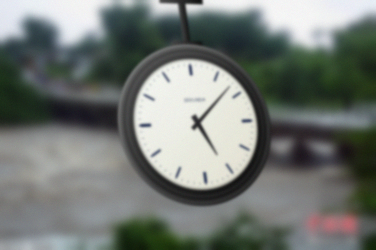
5:08
